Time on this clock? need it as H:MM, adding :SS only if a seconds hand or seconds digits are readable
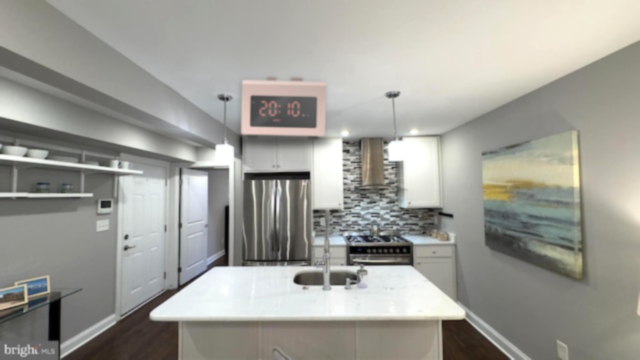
20:10
